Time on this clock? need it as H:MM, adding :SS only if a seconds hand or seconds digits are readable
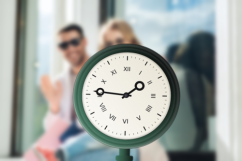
1:46
